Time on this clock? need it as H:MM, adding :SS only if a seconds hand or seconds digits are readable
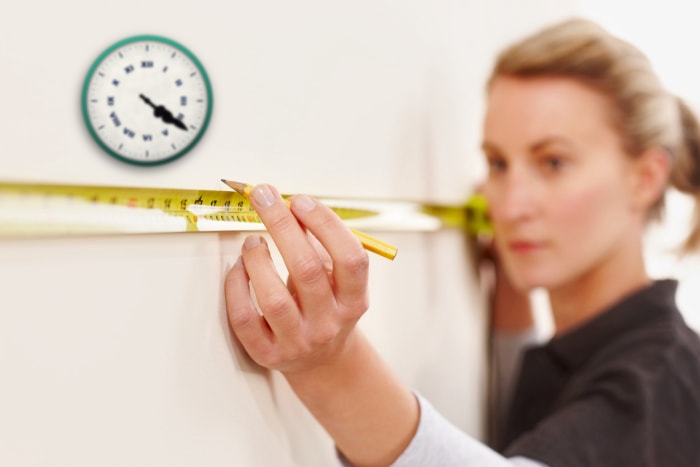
4:21
